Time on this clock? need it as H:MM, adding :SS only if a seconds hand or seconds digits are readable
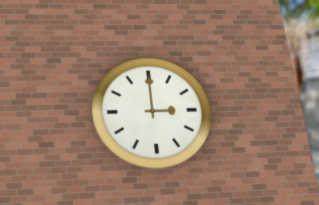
3:00
